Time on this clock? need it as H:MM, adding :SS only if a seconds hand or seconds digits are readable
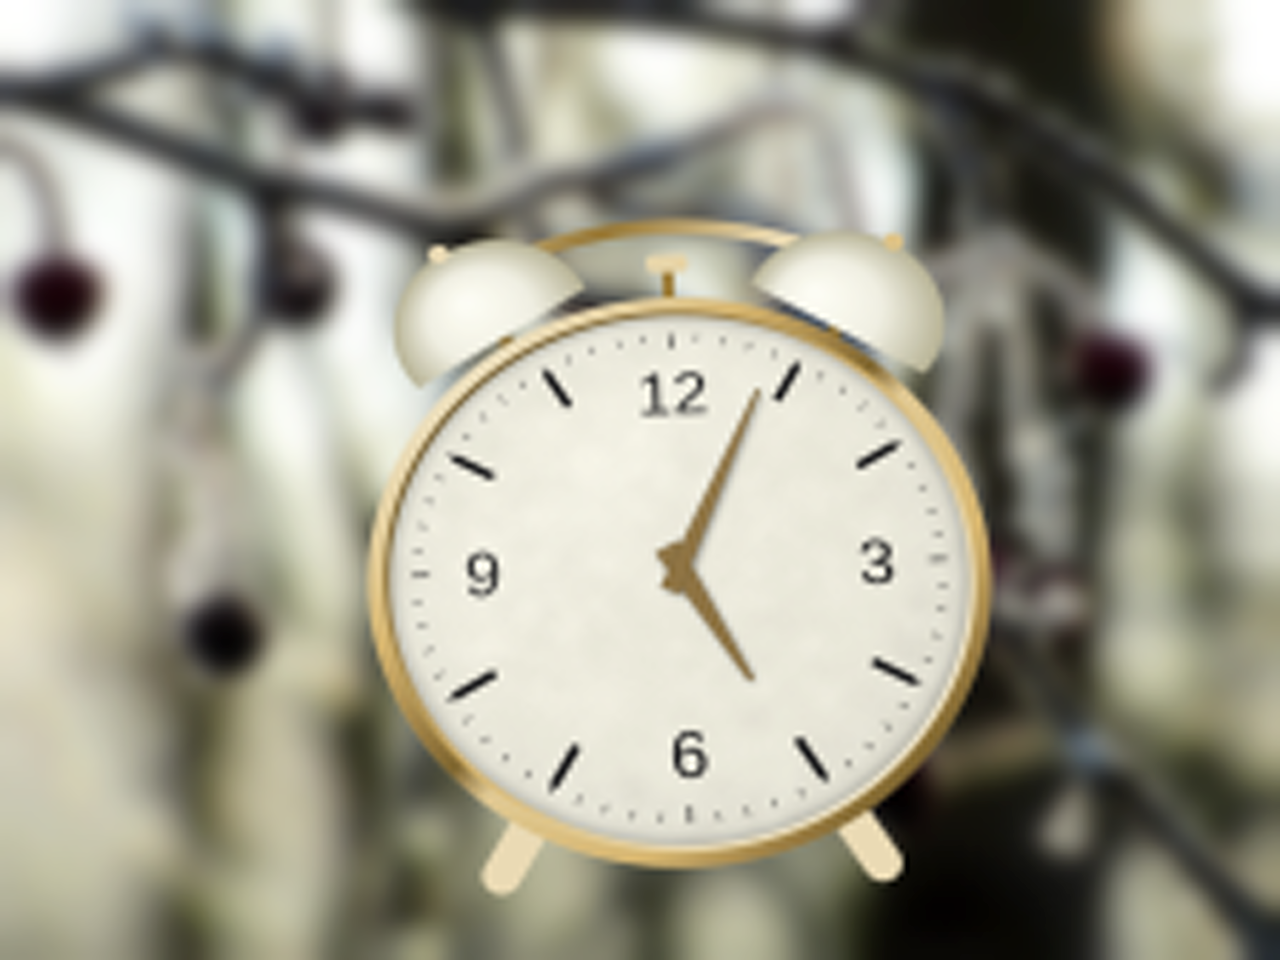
5:04
